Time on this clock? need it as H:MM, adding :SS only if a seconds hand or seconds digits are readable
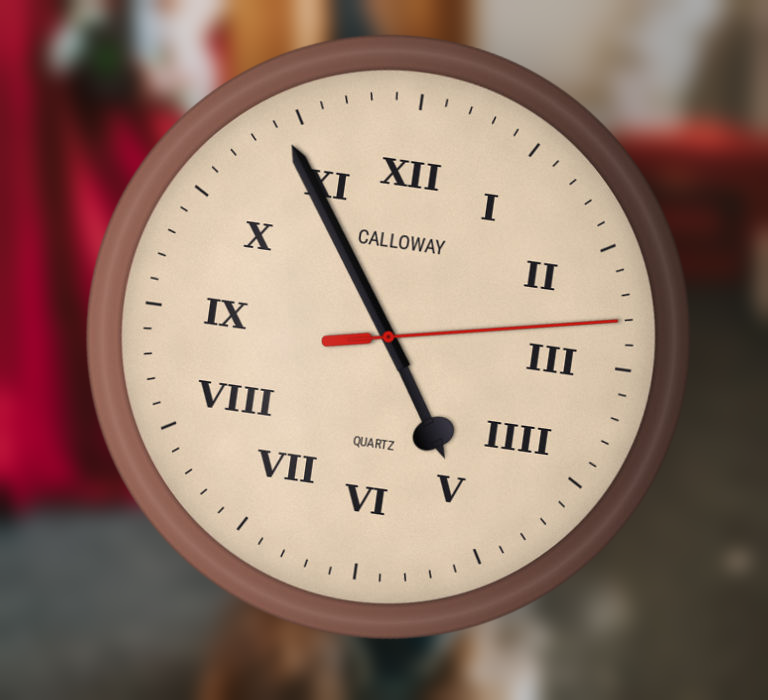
4:54:13
